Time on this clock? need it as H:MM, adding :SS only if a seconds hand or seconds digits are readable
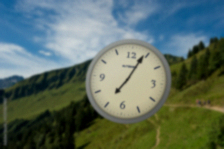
7:04
